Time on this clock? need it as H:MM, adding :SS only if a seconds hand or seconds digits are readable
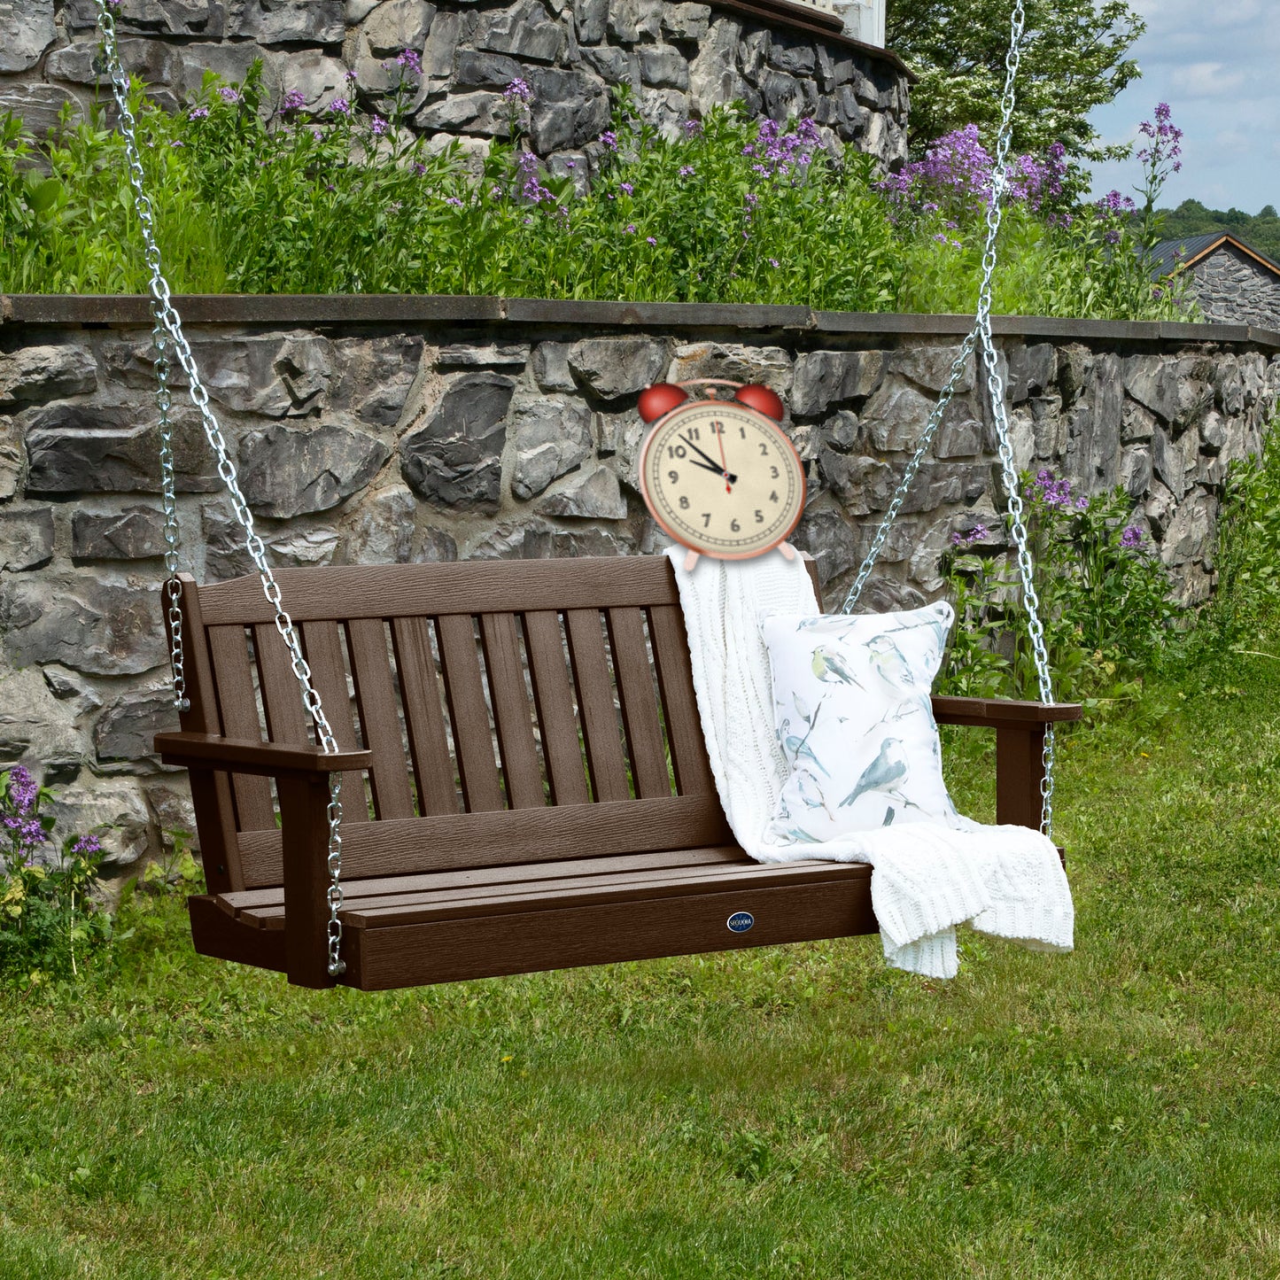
9:53:00
